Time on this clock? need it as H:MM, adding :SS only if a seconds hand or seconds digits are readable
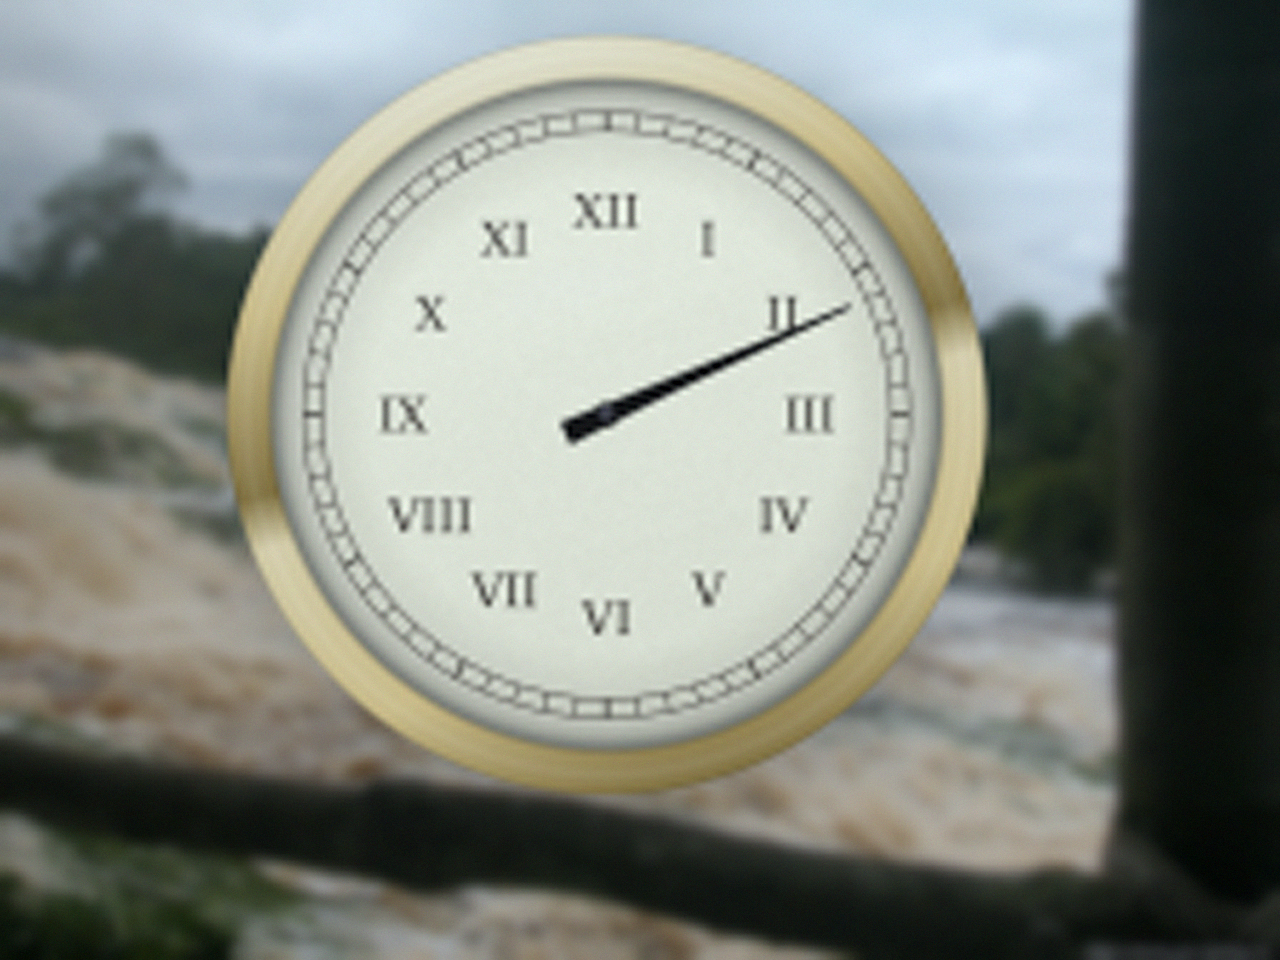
2:11
